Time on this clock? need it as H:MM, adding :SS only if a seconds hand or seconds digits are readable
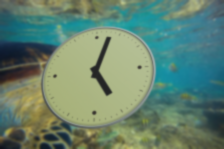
5:03
